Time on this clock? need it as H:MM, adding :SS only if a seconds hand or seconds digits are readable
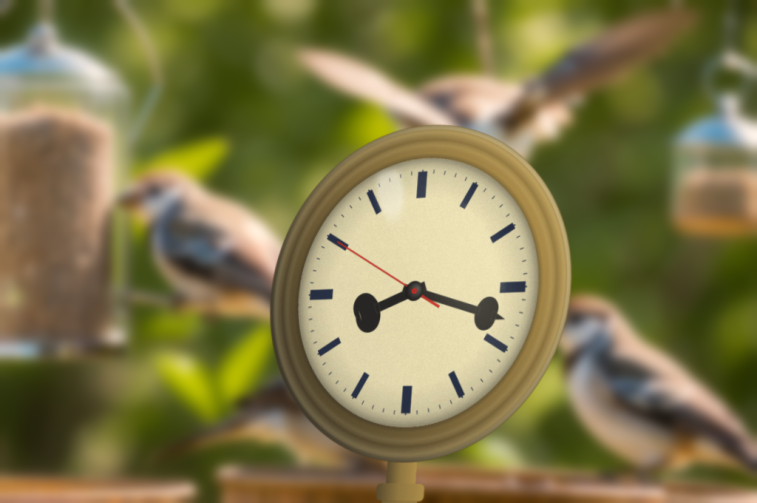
8:17:50
